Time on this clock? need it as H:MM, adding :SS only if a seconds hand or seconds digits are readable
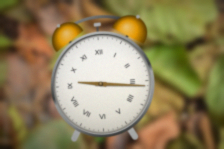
9:16
